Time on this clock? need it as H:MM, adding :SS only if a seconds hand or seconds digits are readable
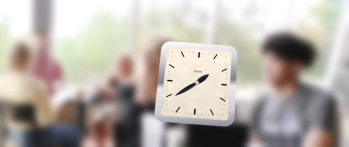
1:39
